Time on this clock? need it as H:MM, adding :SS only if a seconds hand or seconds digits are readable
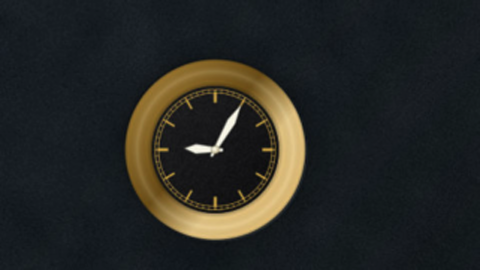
9:05
